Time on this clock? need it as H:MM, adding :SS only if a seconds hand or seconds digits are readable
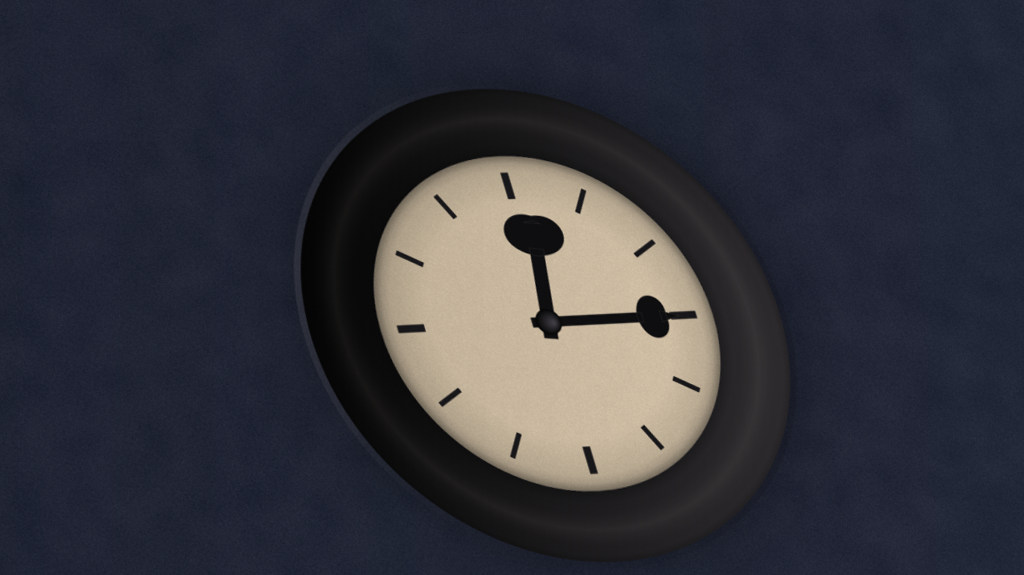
12:15
